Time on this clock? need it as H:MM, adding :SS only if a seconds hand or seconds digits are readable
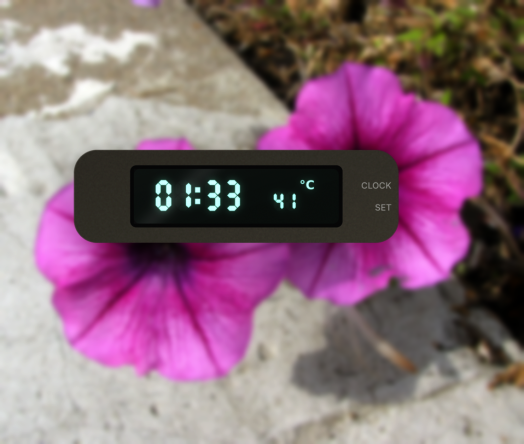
1:33
